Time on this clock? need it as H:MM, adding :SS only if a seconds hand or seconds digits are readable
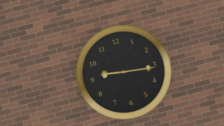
9:16
